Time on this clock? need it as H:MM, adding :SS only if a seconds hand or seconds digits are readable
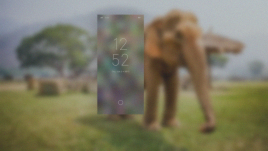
12:52
